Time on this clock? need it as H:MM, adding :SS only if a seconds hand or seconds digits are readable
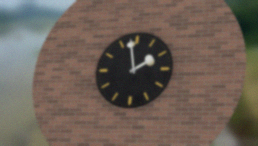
1:58
